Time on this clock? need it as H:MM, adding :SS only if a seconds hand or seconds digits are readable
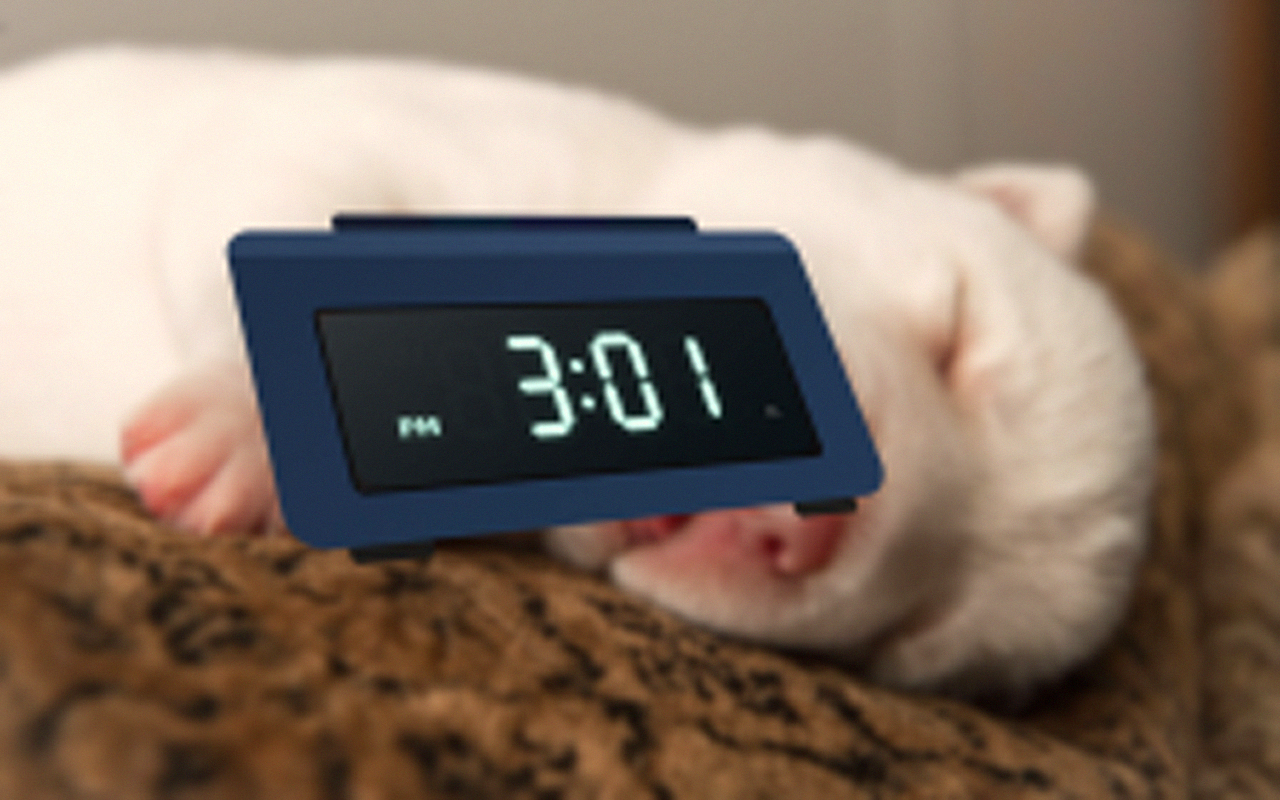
3:01
